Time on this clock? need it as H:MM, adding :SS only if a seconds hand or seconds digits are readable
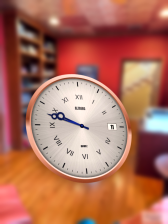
9:48
